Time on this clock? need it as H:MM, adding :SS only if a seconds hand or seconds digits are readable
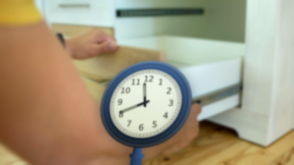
11:41
